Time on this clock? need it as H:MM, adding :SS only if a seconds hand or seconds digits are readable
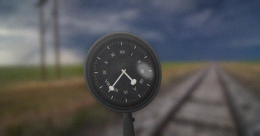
4:37
